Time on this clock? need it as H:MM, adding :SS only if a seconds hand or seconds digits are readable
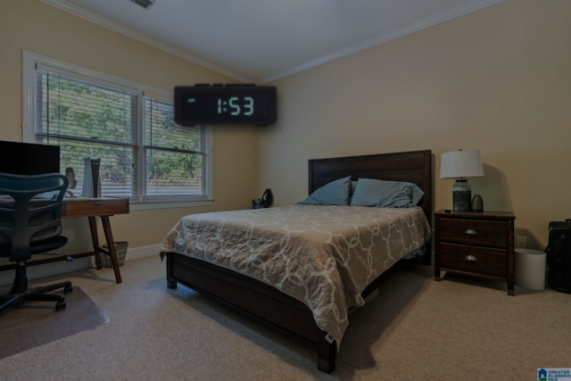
1:53
